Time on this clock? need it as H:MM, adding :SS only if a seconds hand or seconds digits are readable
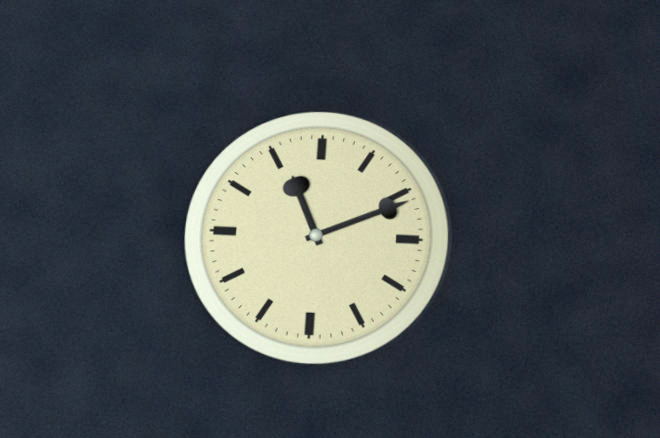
11:11
